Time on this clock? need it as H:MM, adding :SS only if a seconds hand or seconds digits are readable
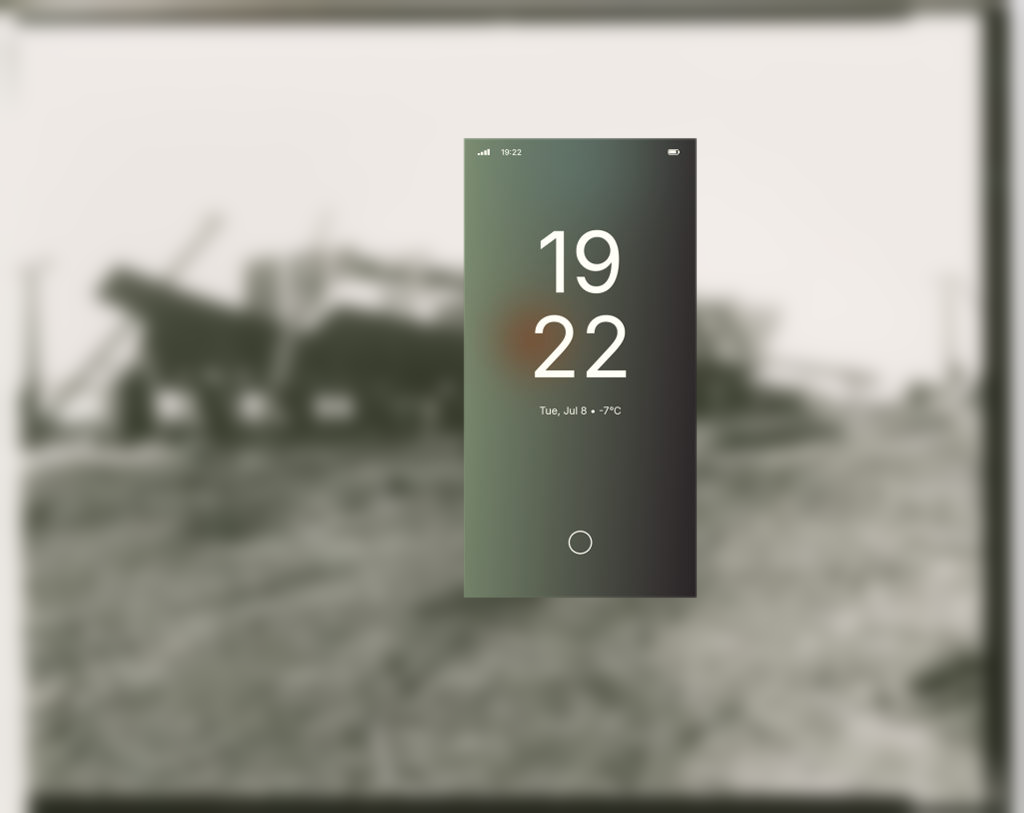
19:22
